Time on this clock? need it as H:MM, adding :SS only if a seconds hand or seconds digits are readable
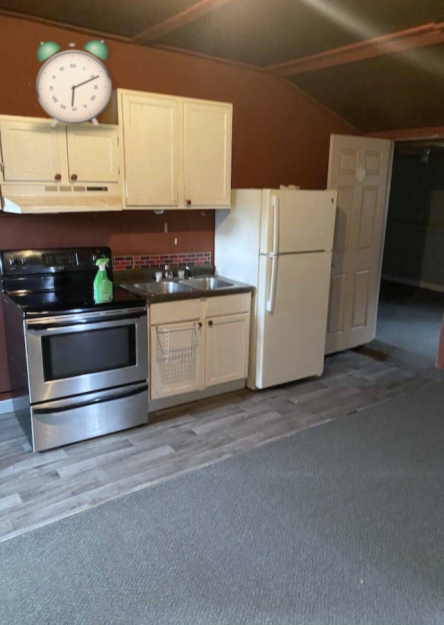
6:11
